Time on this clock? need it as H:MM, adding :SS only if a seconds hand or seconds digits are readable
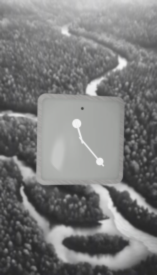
11:23
